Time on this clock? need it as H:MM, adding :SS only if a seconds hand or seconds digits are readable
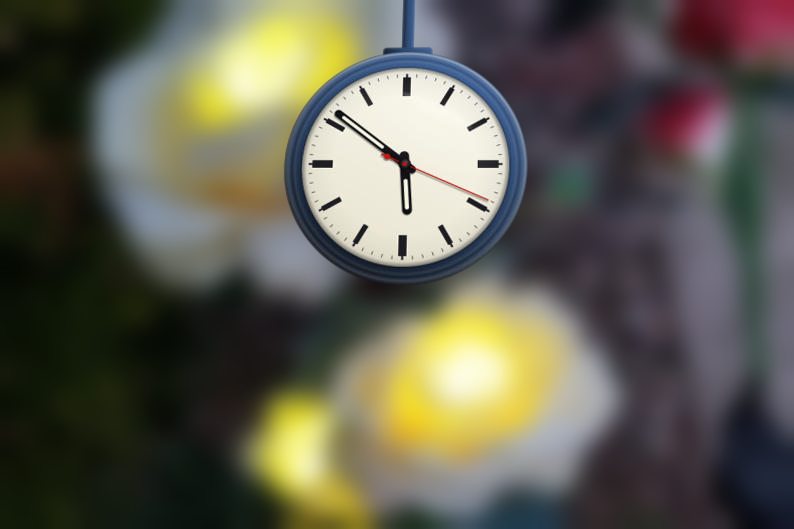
5:51:19
